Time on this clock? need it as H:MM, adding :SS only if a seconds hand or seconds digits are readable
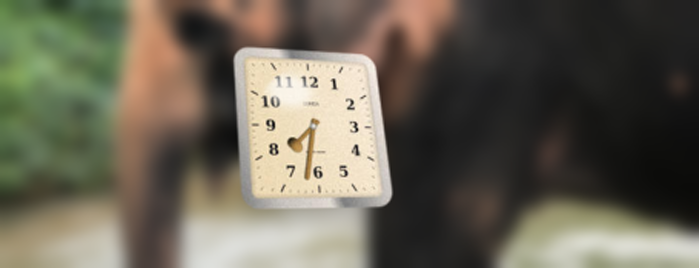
7:32
